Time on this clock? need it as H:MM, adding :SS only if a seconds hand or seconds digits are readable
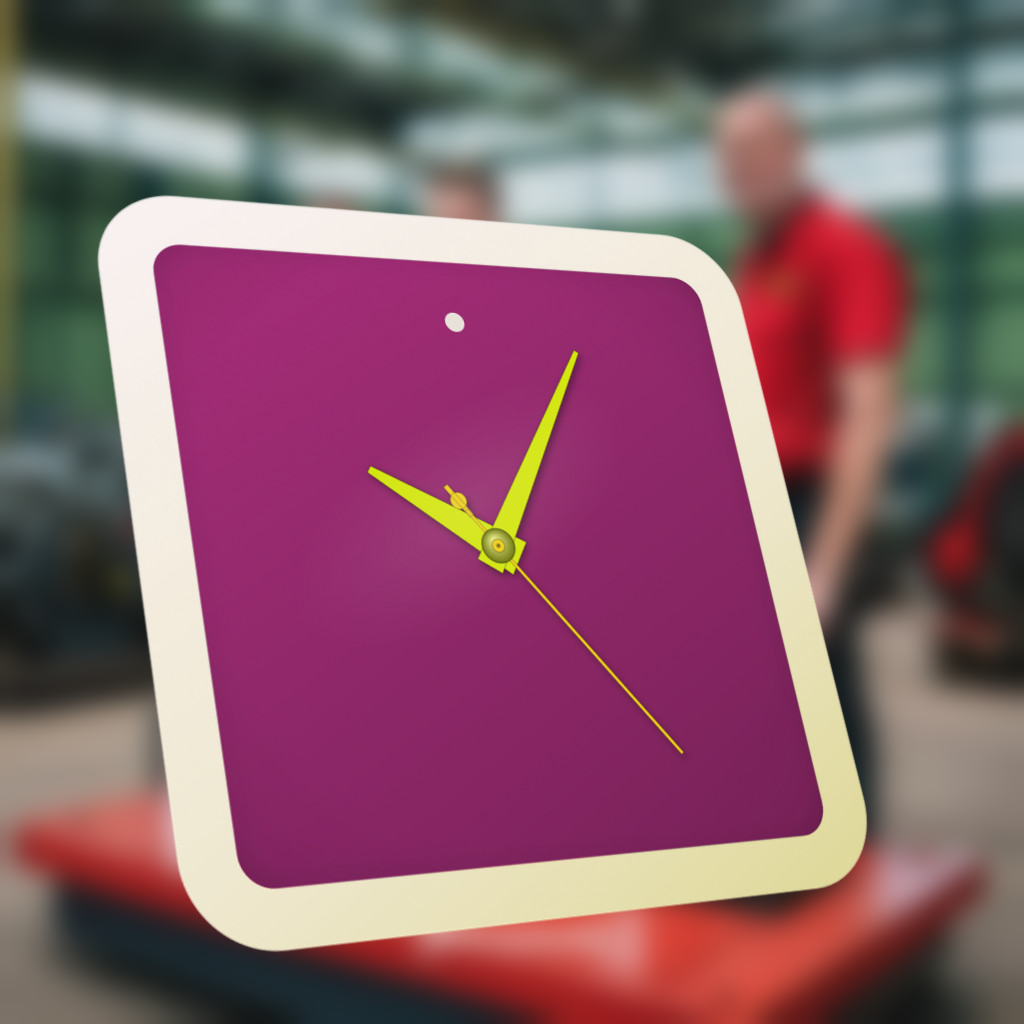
10:05:24
